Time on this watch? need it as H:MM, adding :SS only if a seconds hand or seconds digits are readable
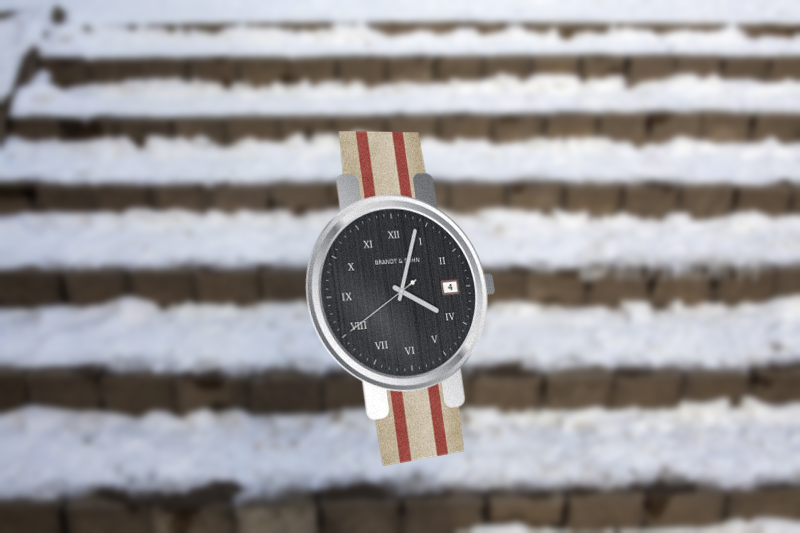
4:03:40
